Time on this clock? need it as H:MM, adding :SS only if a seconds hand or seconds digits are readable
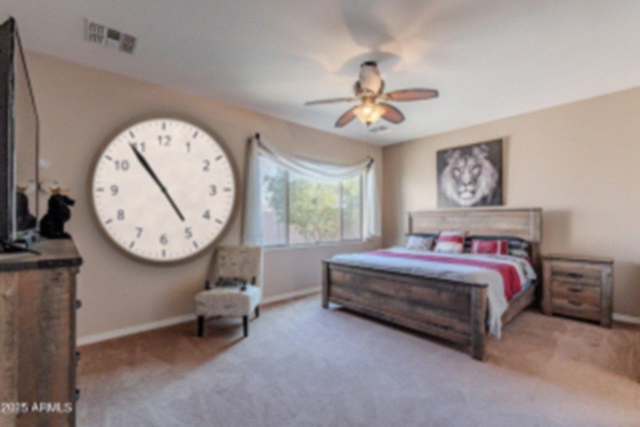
4:54
